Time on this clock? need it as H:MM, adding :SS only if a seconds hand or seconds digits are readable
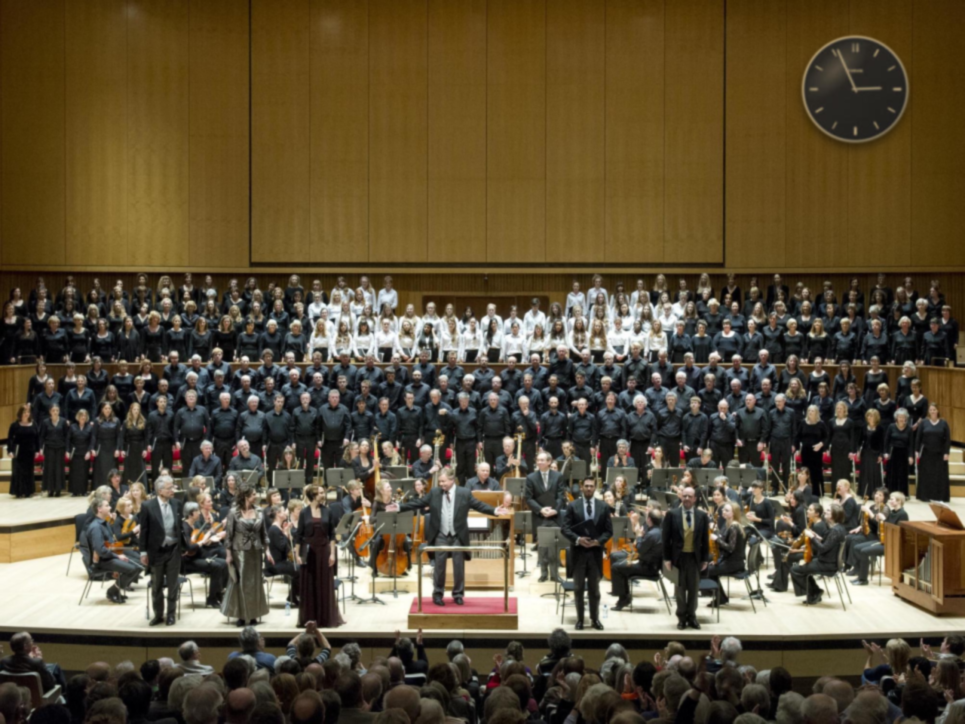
2:56
